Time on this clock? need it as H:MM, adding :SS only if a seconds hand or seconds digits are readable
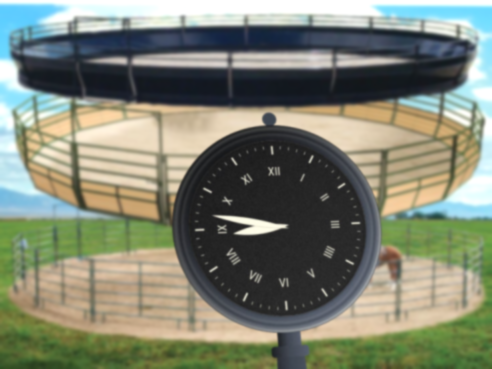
8:47
